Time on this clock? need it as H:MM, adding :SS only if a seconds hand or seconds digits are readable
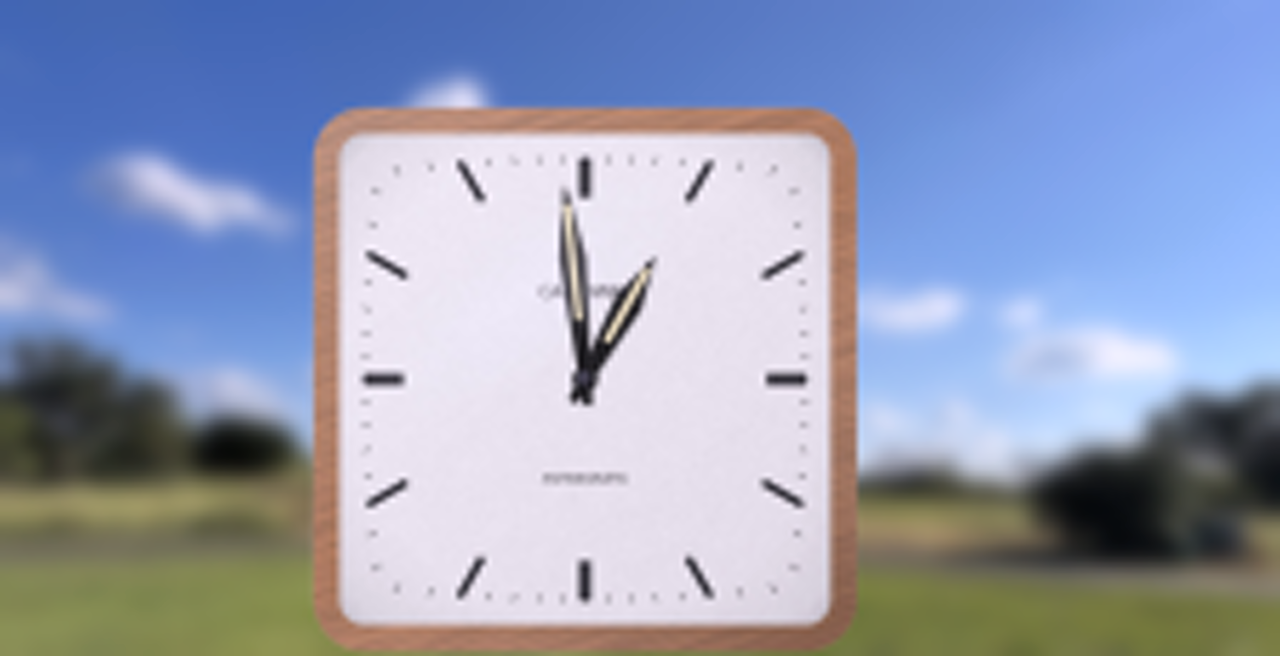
12:59
